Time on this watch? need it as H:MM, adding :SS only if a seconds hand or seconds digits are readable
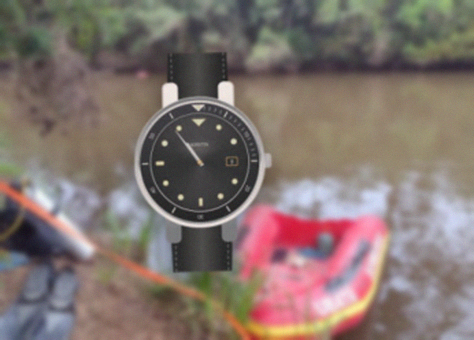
10:54
